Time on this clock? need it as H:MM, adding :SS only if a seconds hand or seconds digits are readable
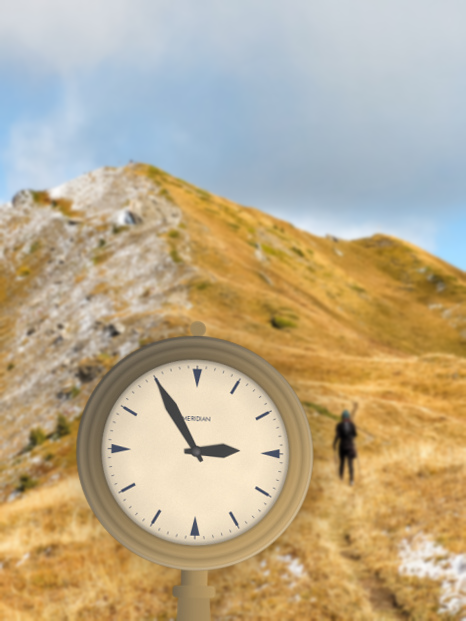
2:55
